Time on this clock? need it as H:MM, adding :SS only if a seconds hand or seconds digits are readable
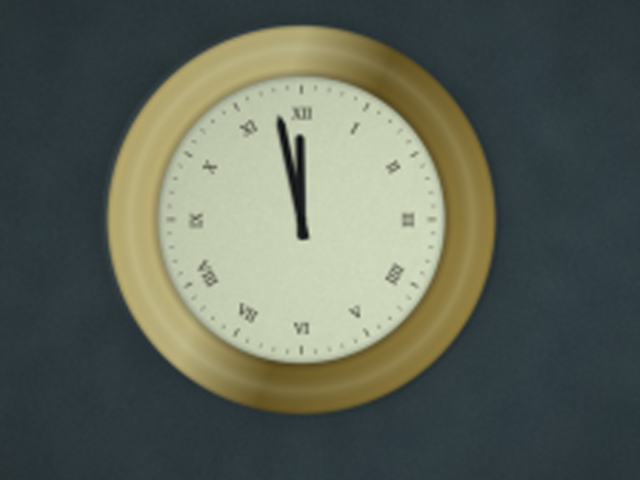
11:58
